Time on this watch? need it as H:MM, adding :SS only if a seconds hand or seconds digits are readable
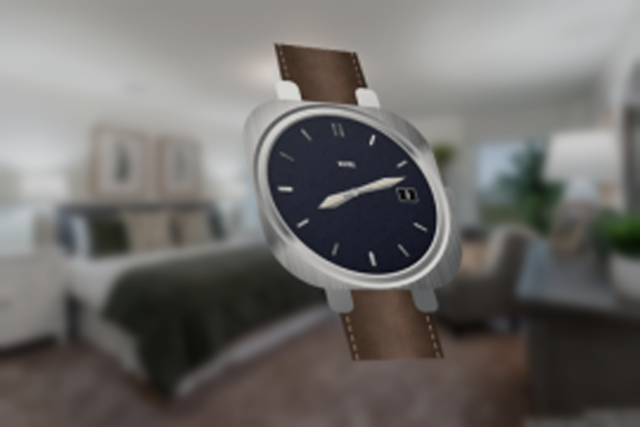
8:12
